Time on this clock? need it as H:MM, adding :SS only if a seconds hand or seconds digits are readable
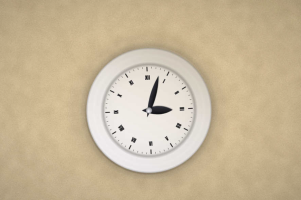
3:03
